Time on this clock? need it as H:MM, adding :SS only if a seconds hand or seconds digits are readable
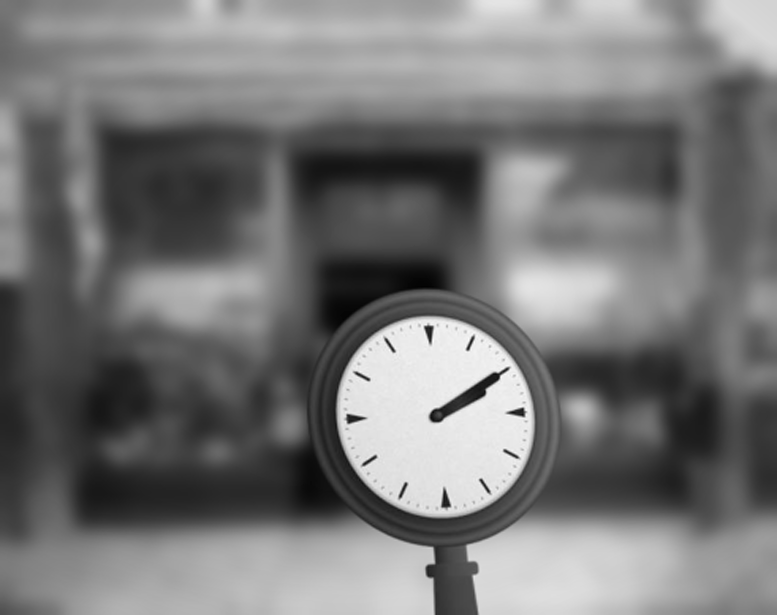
2:10
